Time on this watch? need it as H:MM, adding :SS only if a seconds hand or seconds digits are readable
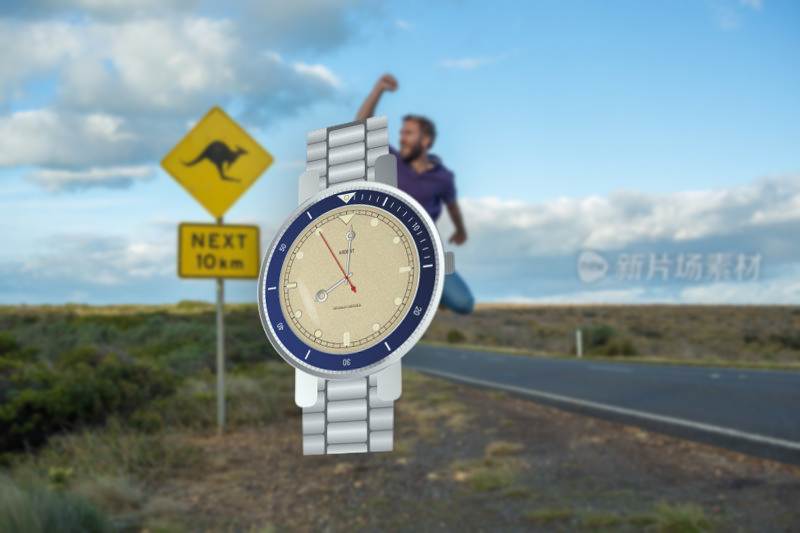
8:00:55
